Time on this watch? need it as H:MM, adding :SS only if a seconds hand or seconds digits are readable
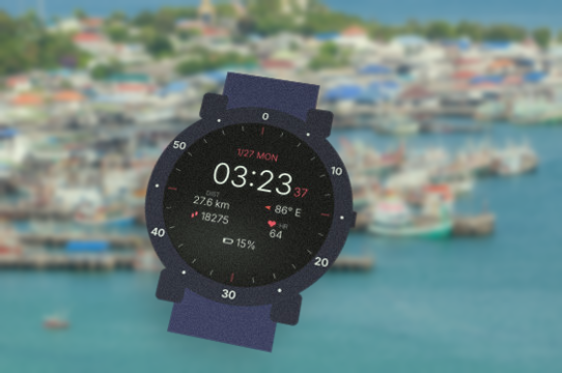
3:23:37
